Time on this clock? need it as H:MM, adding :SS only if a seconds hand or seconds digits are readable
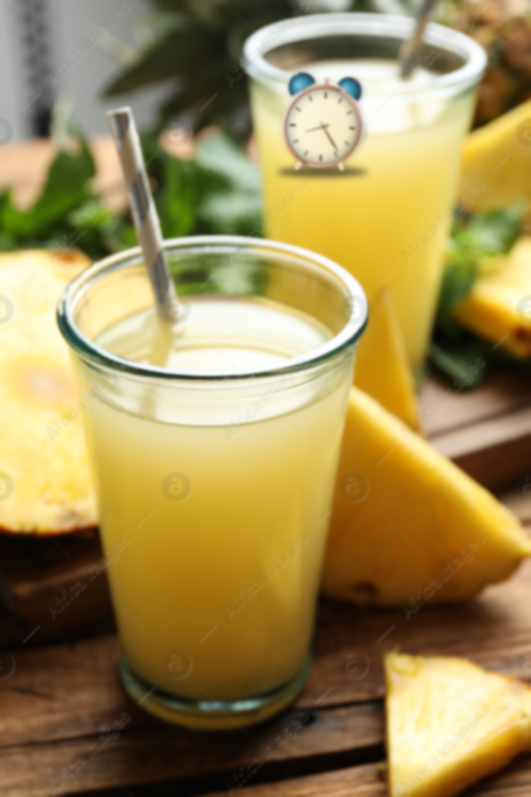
8:24
